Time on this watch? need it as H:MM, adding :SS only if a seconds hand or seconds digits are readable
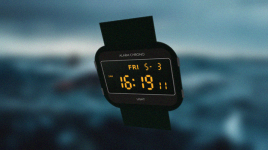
16:19:11
